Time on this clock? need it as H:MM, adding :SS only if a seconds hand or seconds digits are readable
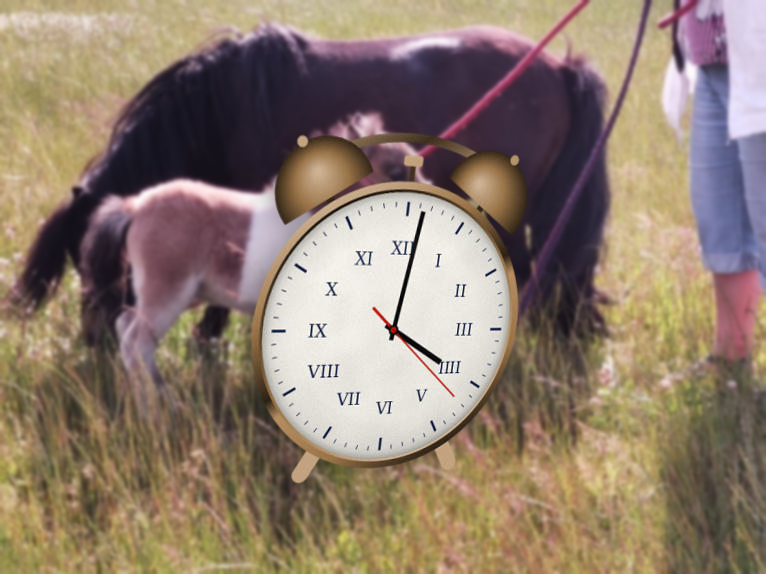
4:01:22
